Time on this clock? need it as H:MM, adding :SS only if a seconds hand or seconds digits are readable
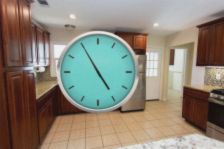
4:55
